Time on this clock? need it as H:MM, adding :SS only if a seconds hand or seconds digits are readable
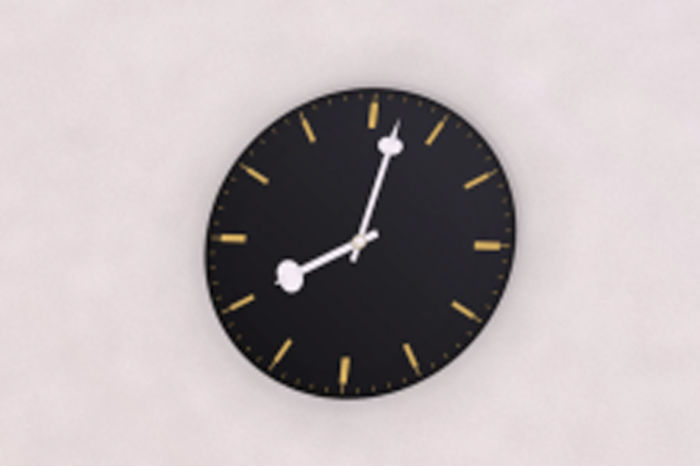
8:02
